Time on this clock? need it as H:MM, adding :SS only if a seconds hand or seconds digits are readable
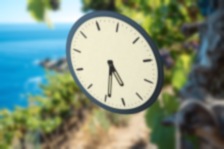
5:34
